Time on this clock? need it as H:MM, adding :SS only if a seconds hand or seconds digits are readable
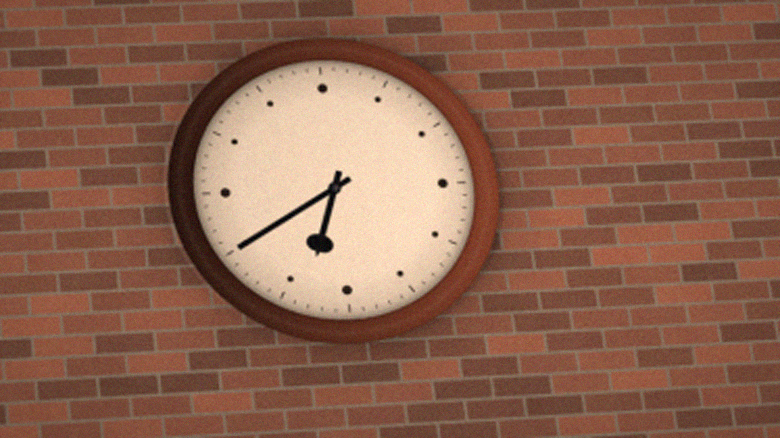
6:40
